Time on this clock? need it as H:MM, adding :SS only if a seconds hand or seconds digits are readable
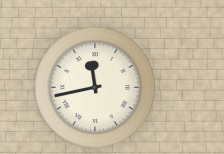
11:43
